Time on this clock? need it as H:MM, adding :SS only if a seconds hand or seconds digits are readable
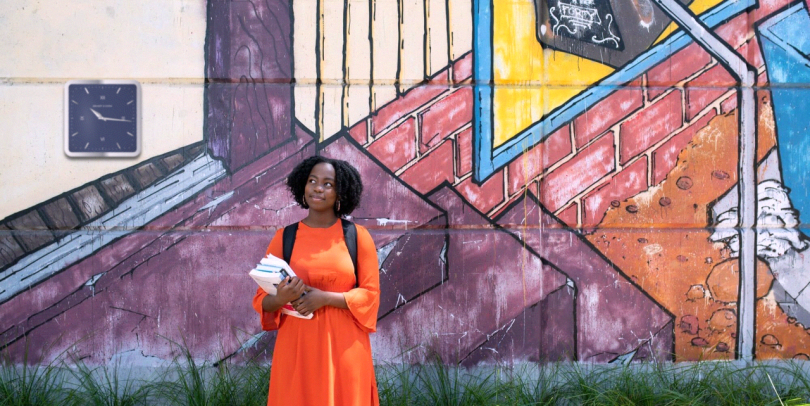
10:16
